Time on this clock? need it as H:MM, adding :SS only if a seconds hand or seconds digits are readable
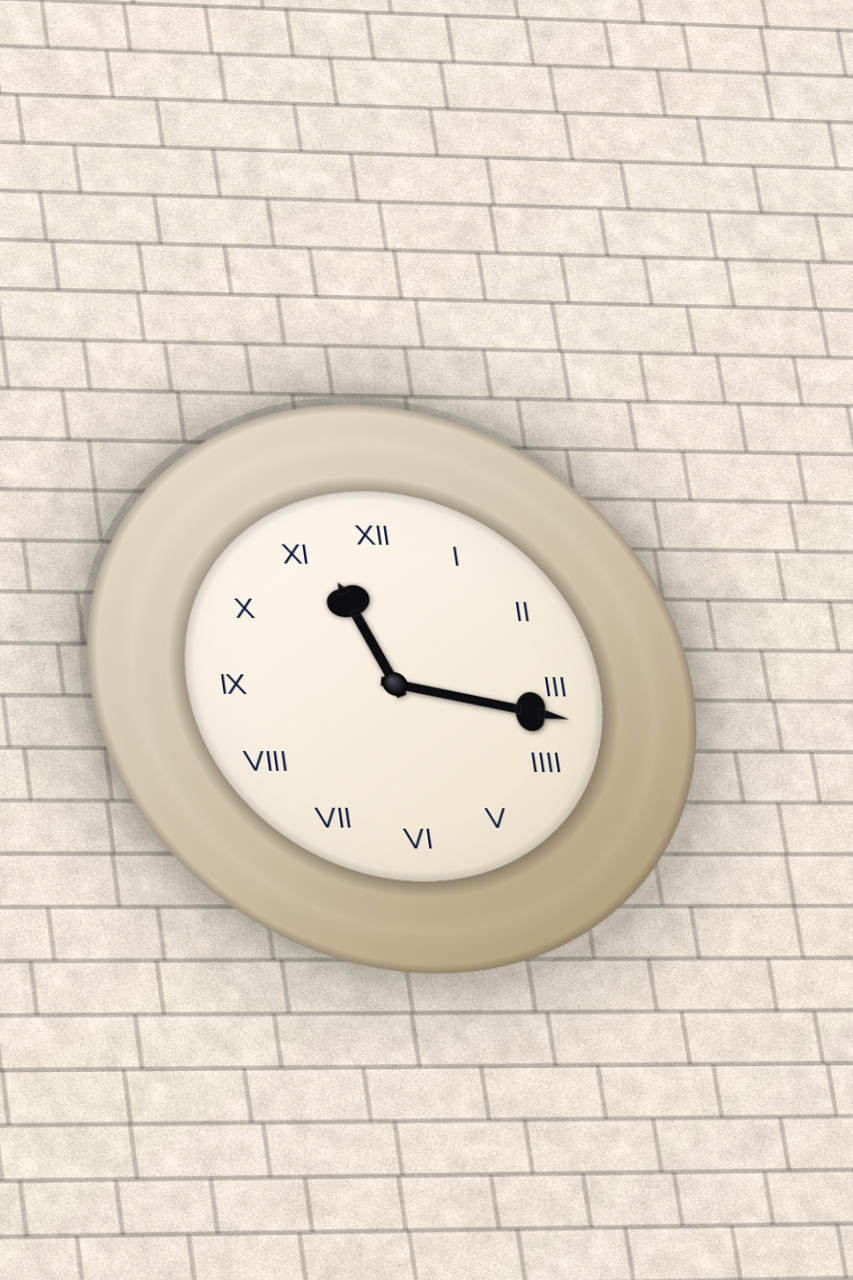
11:17
